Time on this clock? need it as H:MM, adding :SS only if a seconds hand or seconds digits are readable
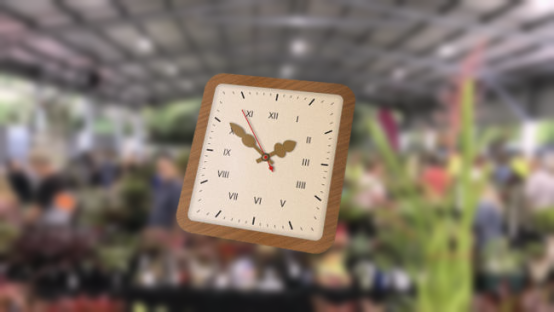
1:50:54
